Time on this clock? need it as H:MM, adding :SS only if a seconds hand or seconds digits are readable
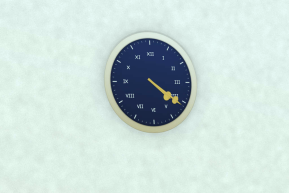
4:21
